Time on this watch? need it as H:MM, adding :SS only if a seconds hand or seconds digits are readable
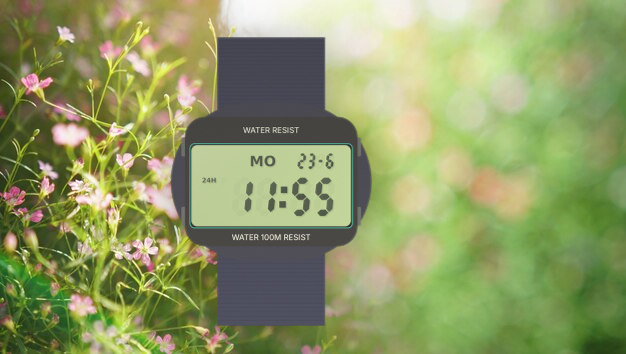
11:55
